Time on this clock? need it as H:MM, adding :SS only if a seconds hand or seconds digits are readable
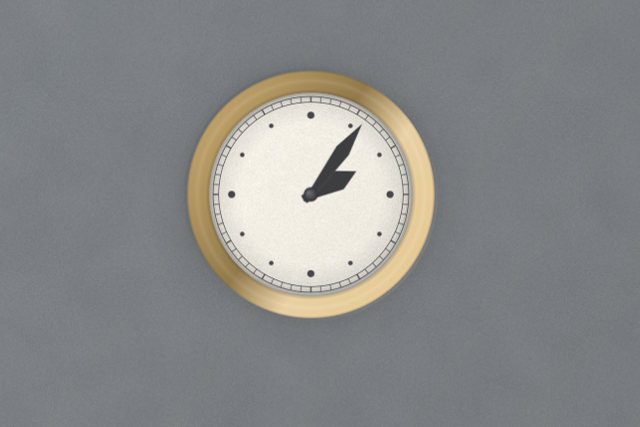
2:06
